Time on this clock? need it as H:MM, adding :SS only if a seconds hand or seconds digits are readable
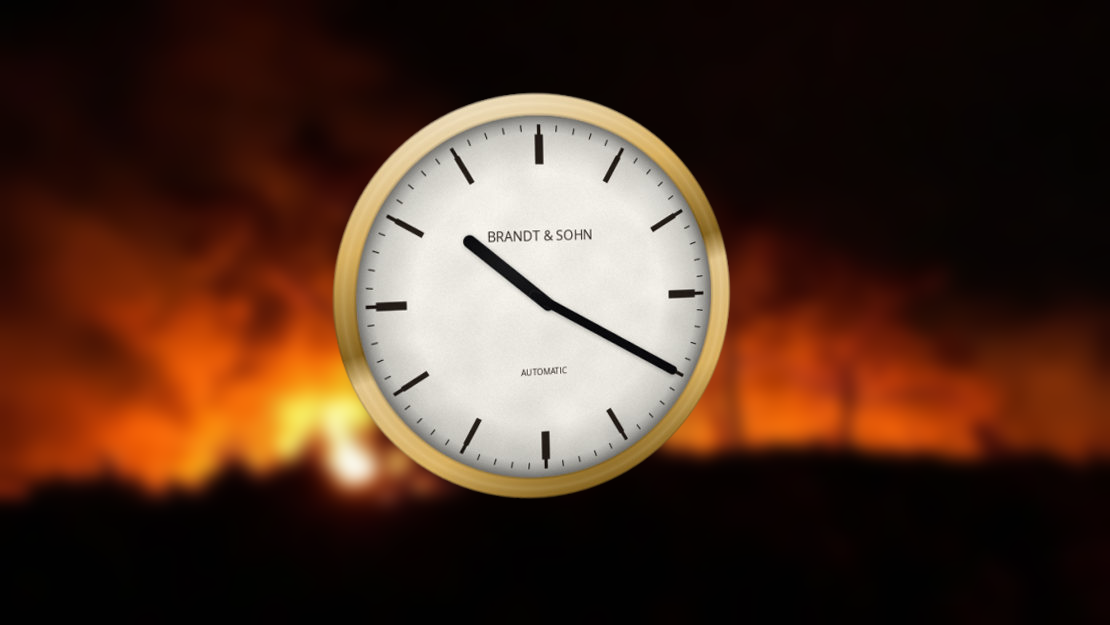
10:20
